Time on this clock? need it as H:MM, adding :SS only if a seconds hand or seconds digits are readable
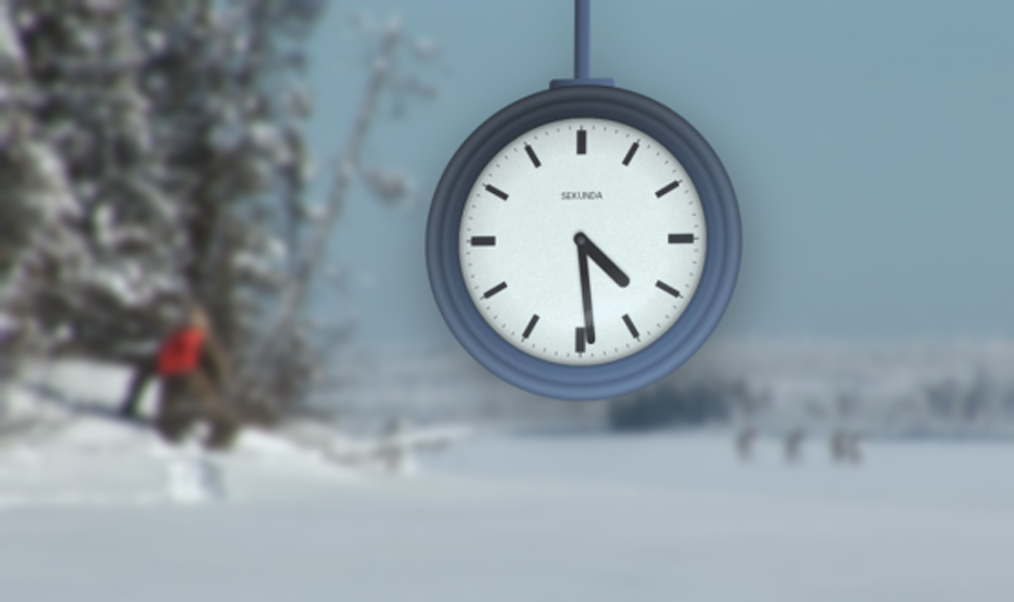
4:29
